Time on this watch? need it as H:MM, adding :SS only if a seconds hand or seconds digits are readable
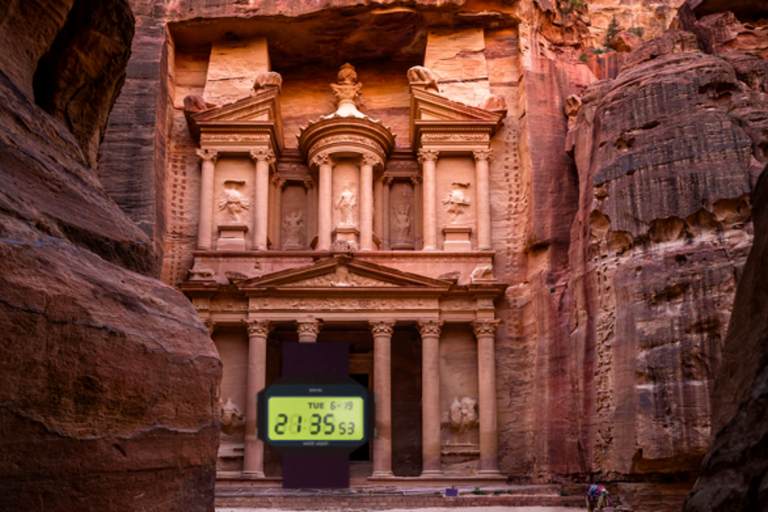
21:35:53
